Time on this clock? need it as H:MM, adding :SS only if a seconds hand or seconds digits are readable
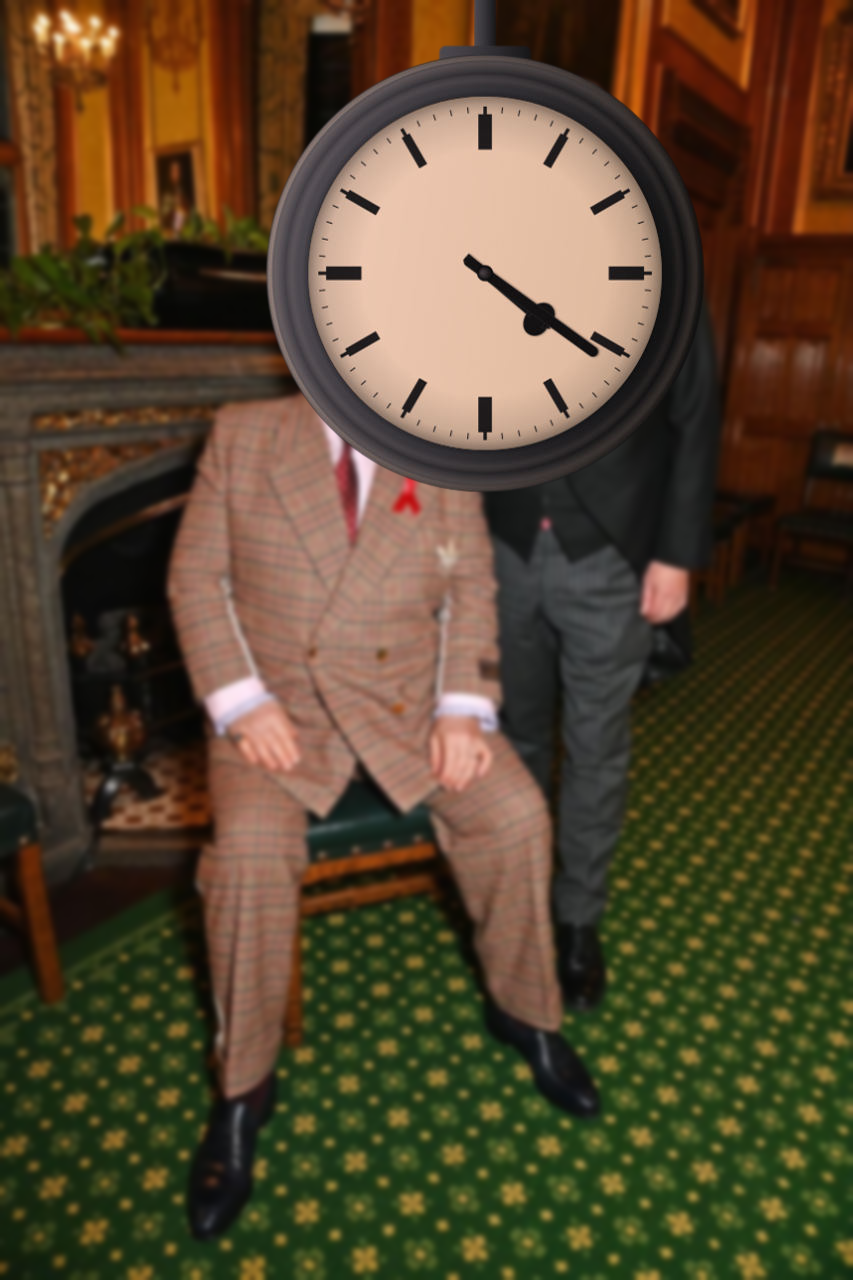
4:21
